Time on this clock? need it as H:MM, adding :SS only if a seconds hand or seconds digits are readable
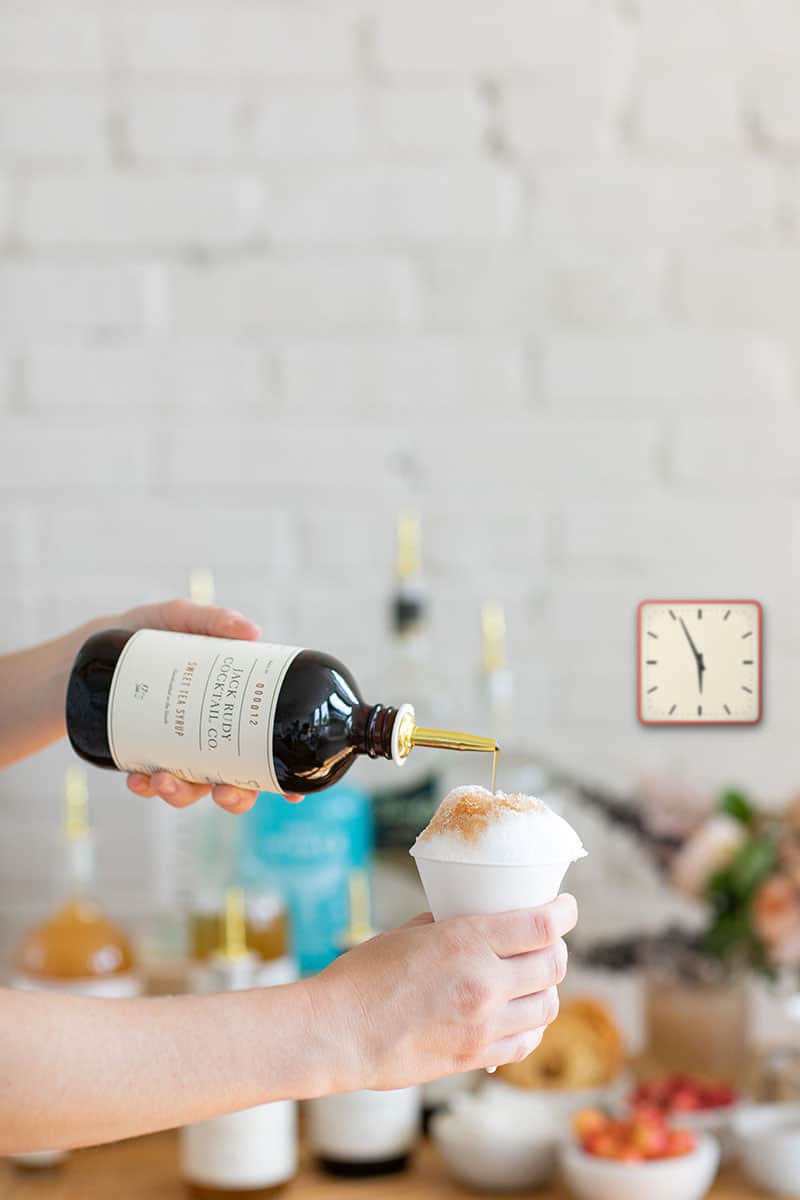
5:56
